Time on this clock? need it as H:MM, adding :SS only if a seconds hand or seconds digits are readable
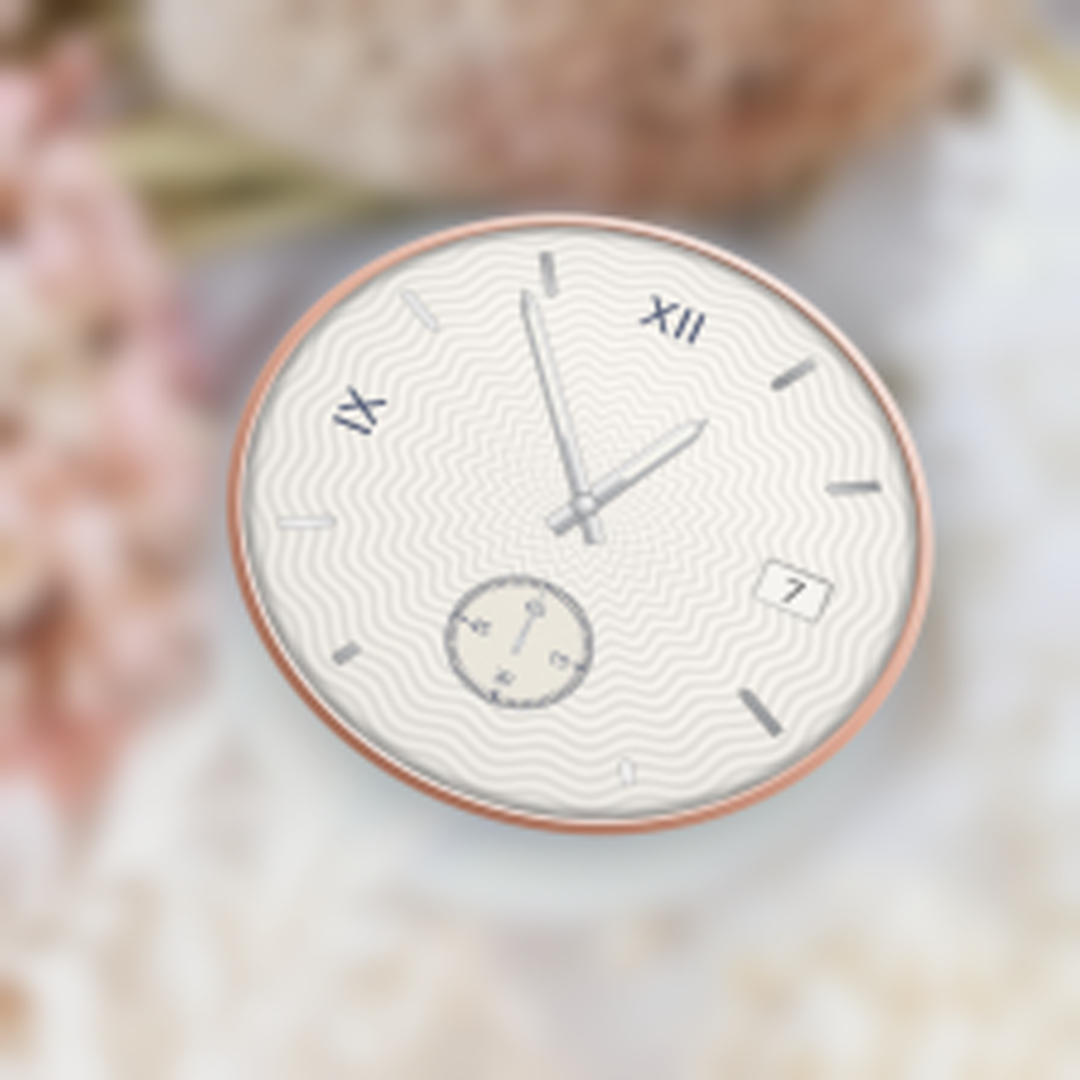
12:54
